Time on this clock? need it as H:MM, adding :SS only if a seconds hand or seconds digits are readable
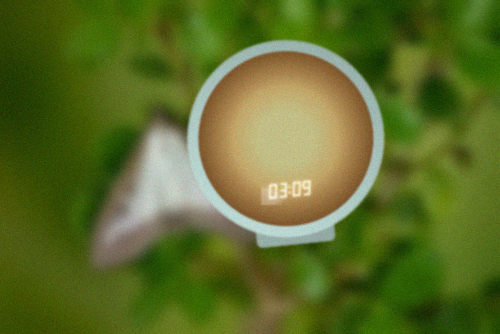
3:09
